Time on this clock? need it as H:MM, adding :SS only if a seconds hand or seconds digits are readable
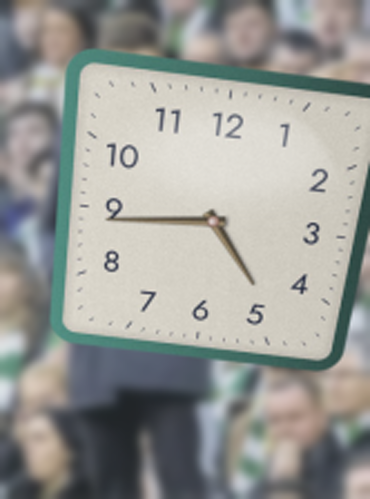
4:44
